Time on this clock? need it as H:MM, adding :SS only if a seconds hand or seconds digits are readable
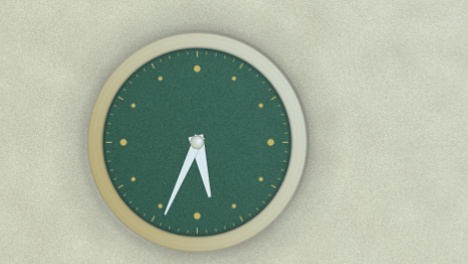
5:34
